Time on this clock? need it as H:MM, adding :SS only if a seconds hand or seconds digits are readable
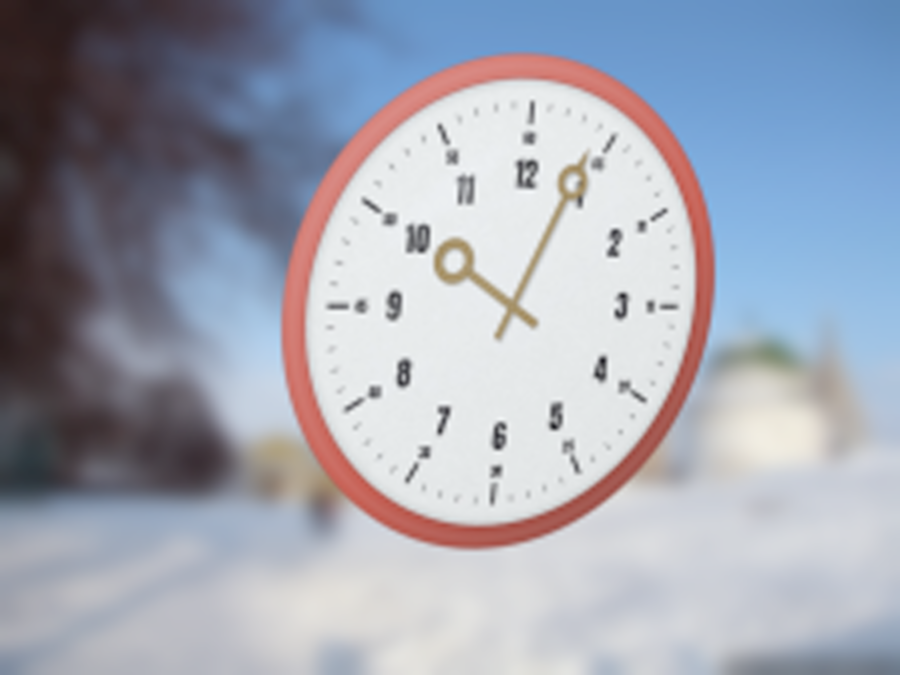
10:04
